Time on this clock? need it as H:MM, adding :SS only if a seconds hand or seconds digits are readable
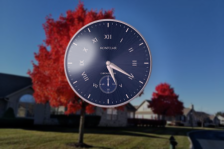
5:20
